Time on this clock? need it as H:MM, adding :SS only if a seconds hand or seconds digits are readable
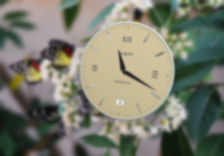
11:19
